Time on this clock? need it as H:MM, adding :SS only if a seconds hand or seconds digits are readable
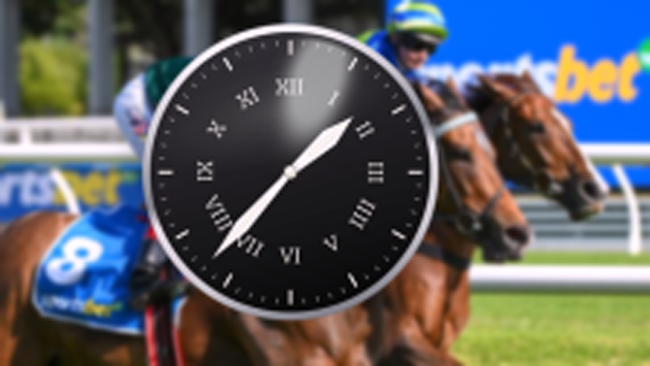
1:37
